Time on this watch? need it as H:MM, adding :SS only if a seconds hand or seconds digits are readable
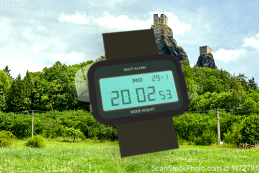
20:02:53
